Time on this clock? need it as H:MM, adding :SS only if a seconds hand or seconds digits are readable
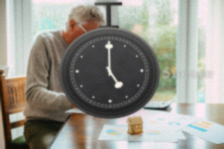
5:00
